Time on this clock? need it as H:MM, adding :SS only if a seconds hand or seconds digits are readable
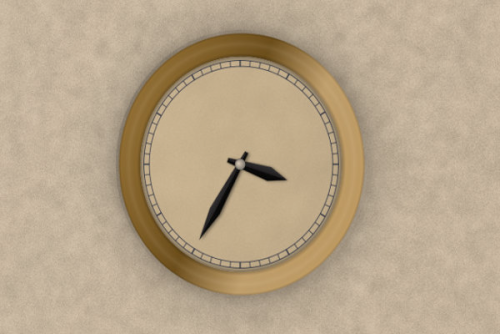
3:35
